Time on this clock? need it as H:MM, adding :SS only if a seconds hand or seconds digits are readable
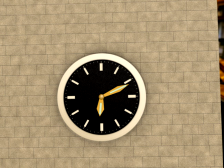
6:11
